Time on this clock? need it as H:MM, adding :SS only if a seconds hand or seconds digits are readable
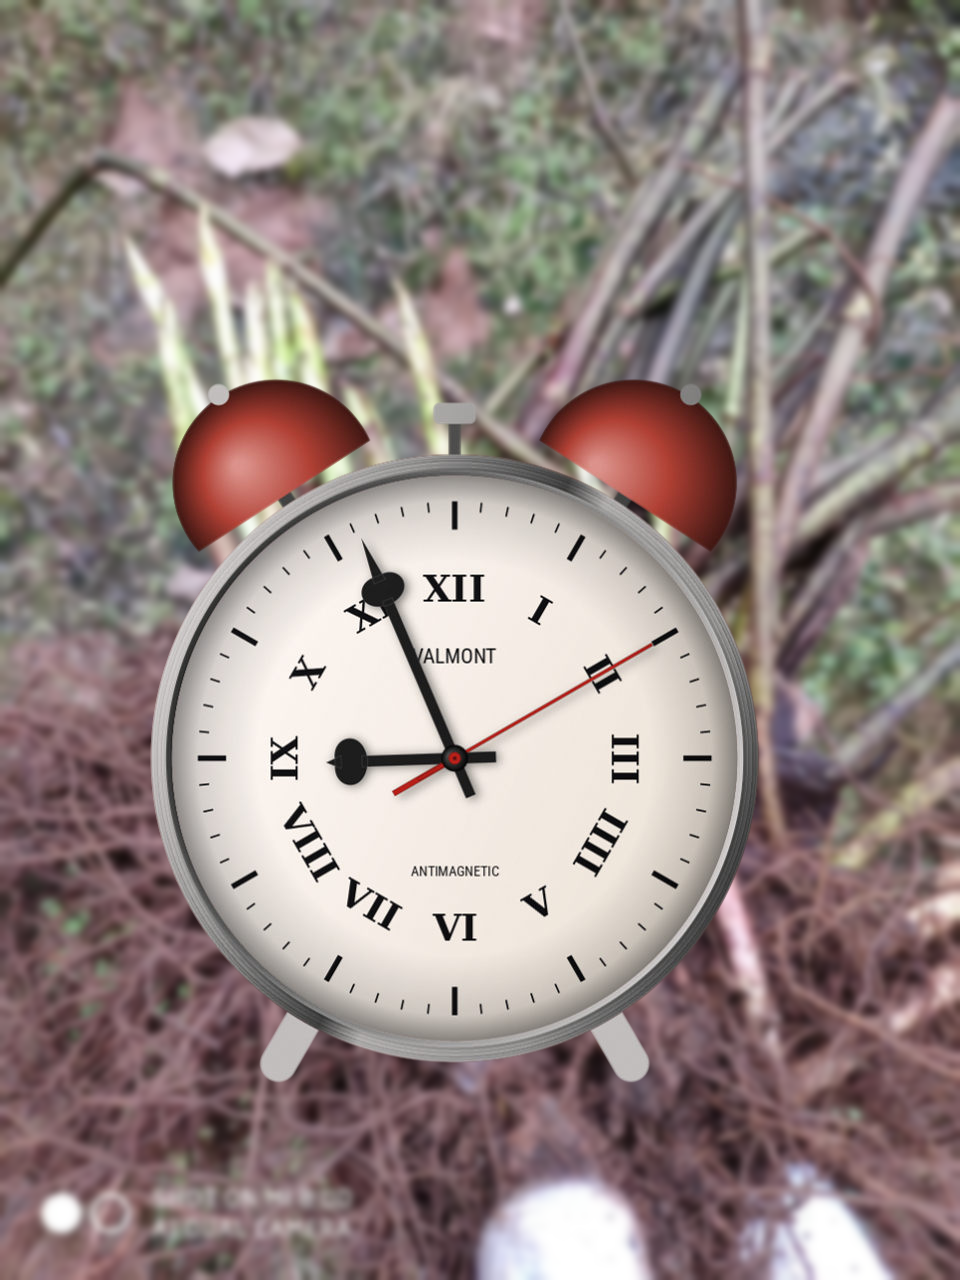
8:56:10
